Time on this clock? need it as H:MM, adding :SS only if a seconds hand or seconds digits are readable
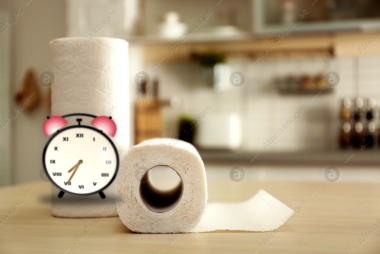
7:35
